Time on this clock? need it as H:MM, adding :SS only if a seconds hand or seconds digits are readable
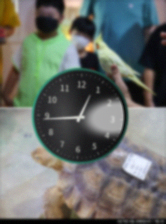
12:44
